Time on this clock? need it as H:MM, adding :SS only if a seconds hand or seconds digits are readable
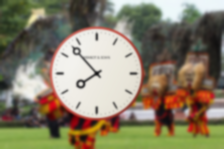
7:53
